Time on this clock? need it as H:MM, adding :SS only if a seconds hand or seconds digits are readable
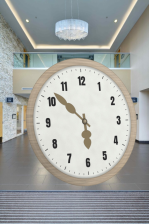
5:52
